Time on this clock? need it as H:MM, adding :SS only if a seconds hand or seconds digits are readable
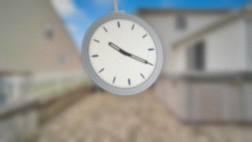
10:20
